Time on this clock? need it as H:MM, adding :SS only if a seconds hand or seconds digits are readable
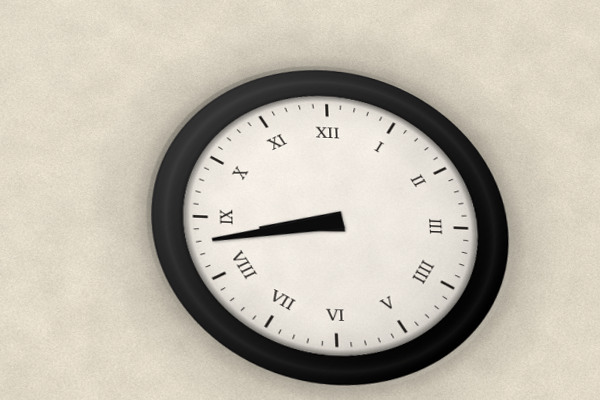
8:43
